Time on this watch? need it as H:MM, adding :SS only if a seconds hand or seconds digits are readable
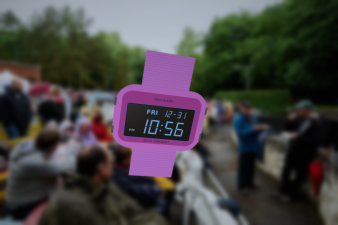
10:56
